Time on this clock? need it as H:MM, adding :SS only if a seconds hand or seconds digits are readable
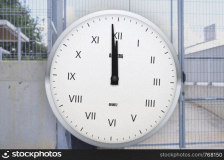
11:59
